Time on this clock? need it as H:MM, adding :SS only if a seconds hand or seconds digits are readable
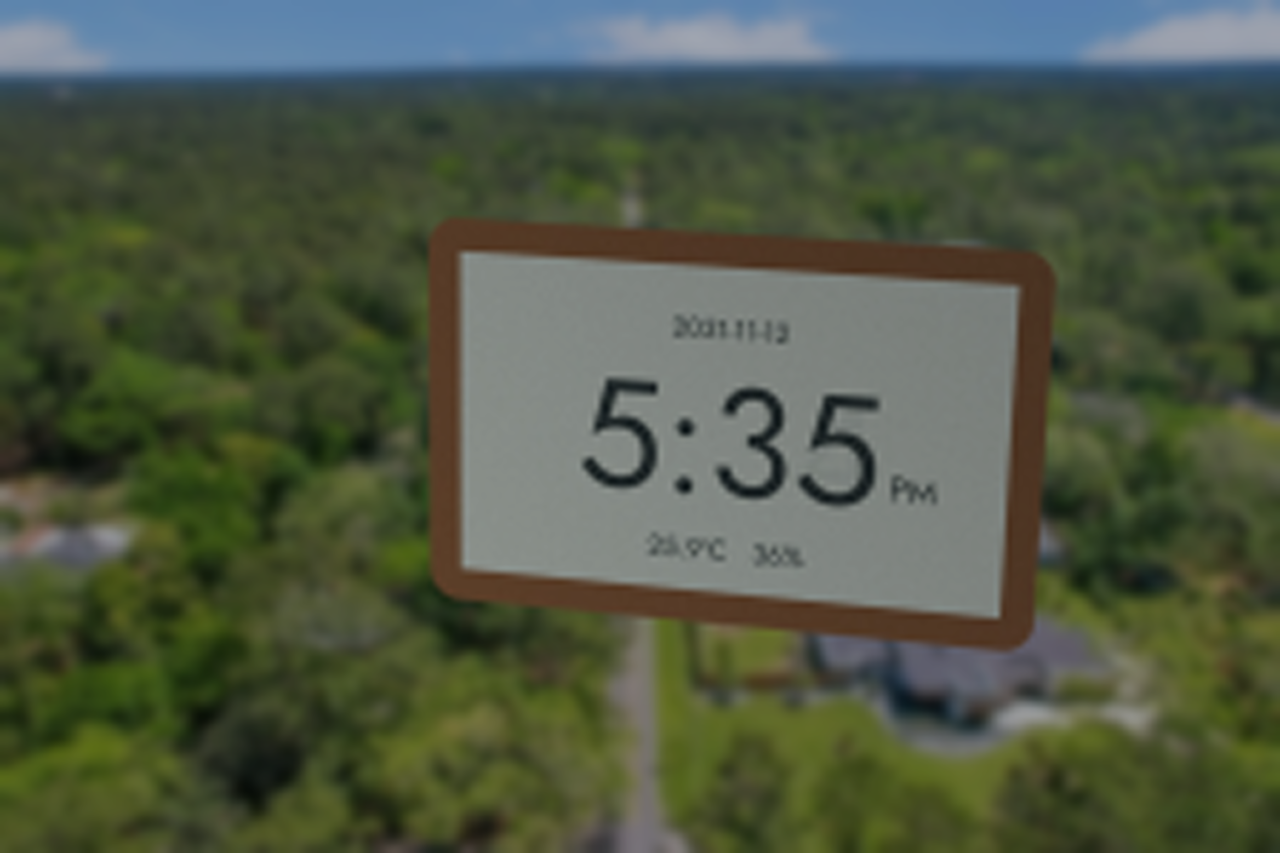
5:35
